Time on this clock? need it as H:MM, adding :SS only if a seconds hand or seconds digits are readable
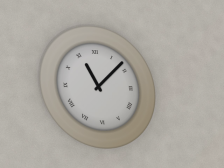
11:08
